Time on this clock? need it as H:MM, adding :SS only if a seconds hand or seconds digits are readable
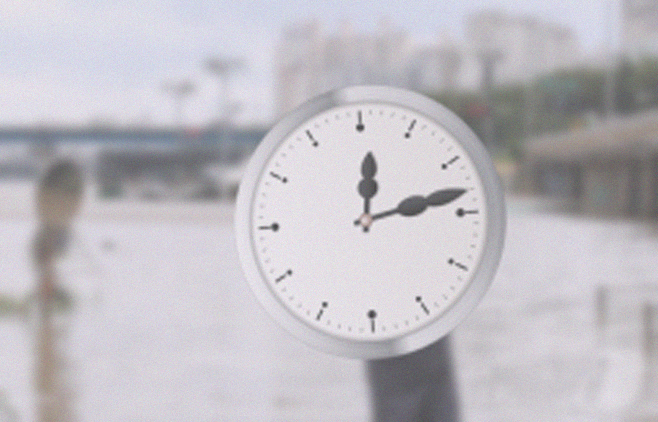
12:13
